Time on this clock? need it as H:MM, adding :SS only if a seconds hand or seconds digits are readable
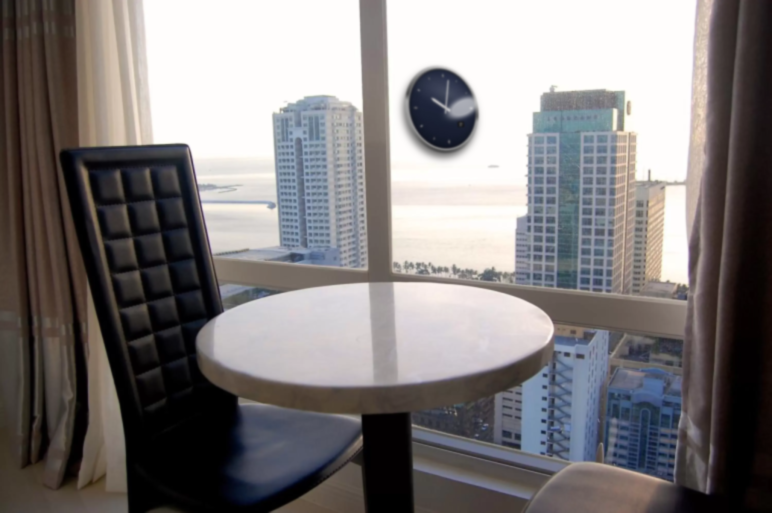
10:02
